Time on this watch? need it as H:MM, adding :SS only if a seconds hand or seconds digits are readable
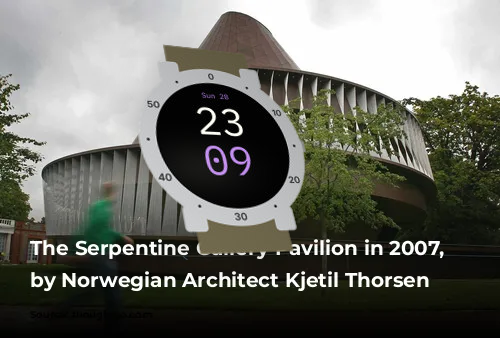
23:09
